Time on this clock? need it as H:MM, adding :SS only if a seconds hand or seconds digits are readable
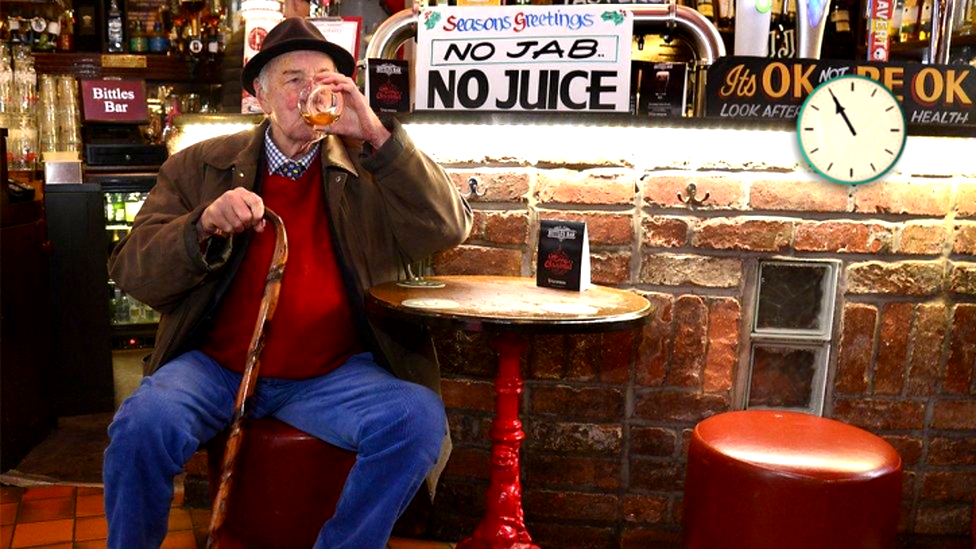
10:55
